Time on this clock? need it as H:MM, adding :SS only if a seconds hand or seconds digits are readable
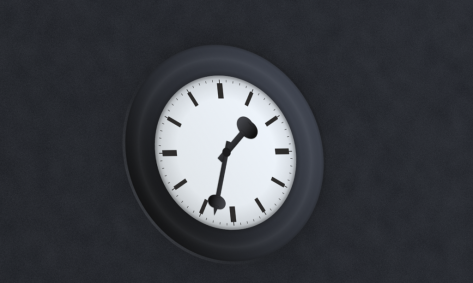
1:33
